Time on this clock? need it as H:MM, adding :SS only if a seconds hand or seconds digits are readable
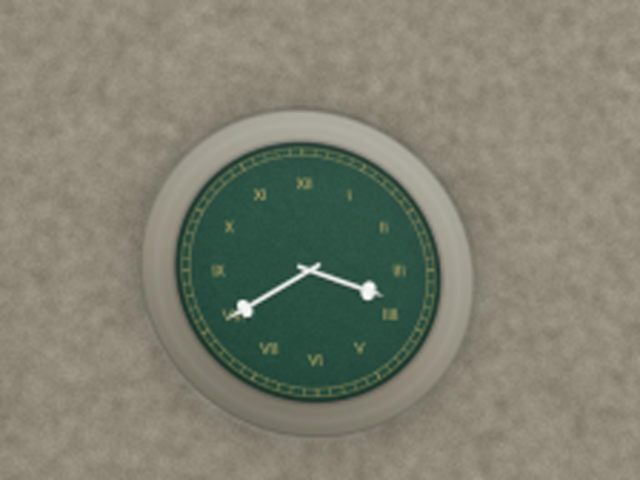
3:40
